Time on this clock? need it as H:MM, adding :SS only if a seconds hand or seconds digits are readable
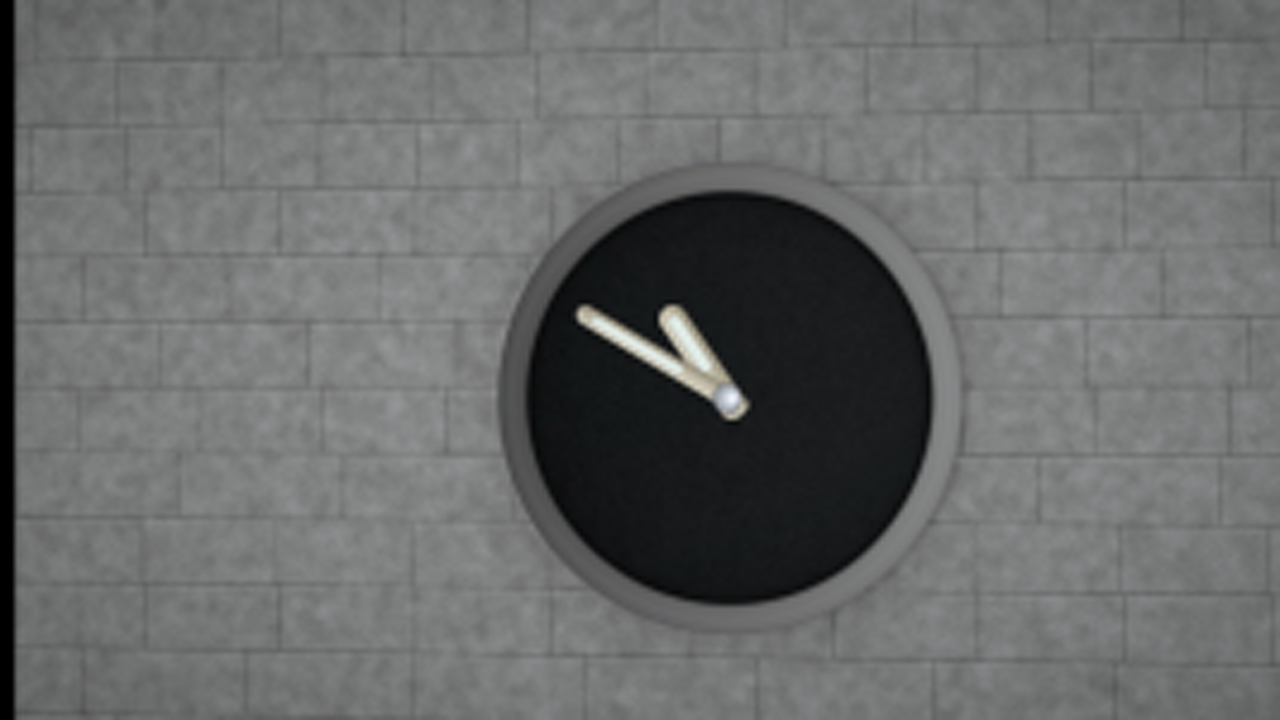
10:50
